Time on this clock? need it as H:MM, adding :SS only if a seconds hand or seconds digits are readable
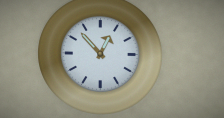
12:53
